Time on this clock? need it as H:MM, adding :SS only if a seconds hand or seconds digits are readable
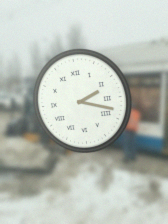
2:18
